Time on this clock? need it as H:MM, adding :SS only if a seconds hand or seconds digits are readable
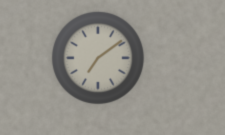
7:09
